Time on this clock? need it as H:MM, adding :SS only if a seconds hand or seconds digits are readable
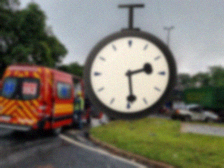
2:29
